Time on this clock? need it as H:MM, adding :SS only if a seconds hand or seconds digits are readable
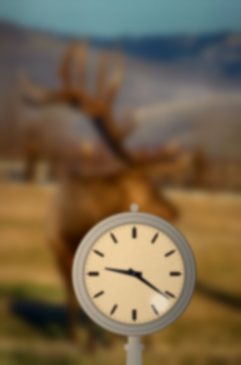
9:21
